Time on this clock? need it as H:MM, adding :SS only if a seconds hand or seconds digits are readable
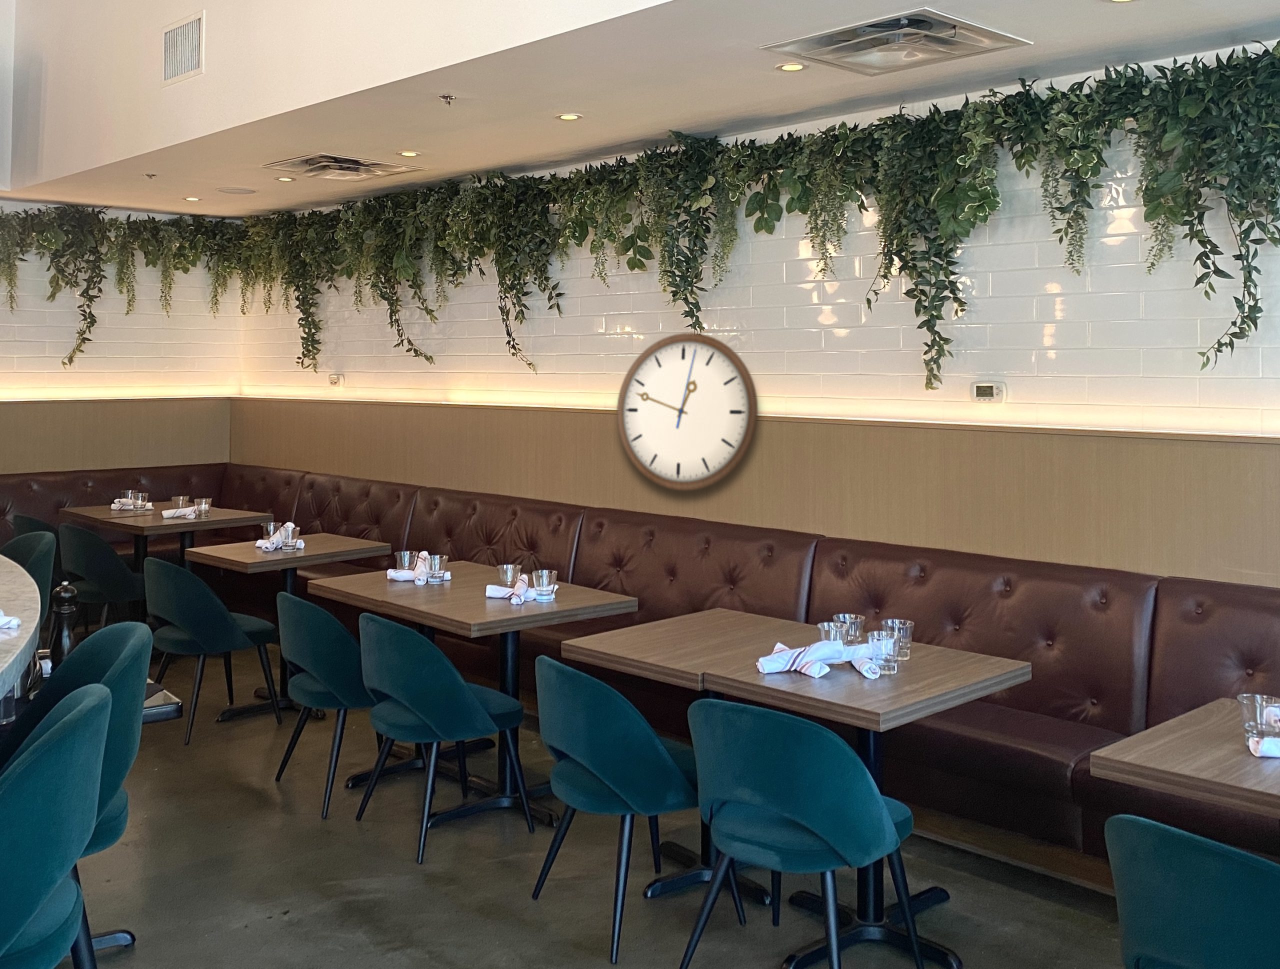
12:48:02
